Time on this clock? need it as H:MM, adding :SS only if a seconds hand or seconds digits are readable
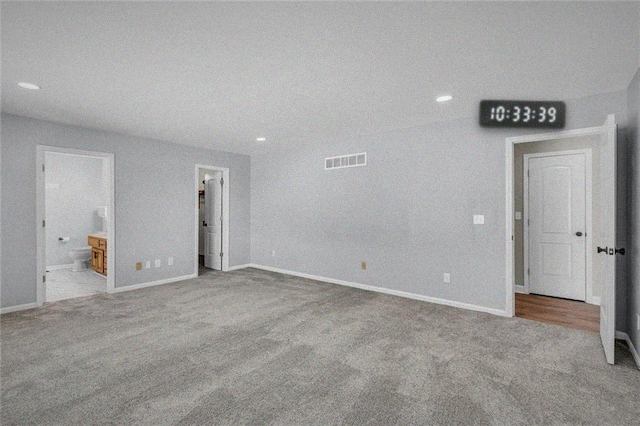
10:33:39
